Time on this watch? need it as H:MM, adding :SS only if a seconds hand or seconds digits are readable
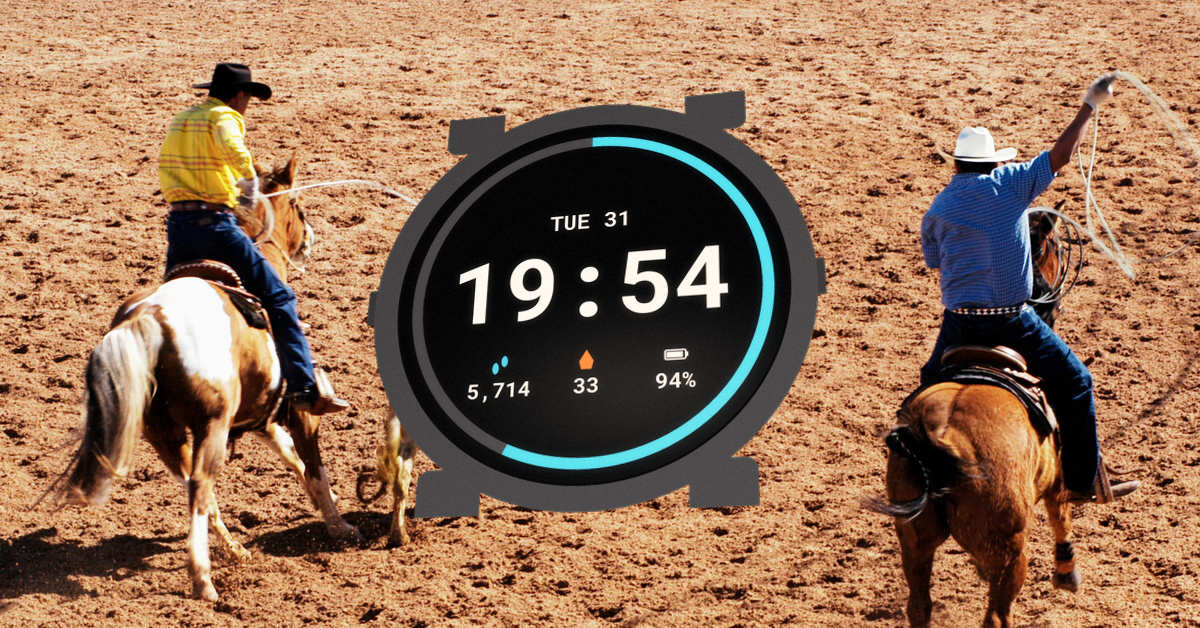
19:54
